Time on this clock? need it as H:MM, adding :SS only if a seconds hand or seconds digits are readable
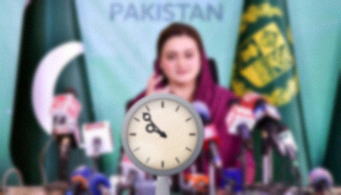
9:53
